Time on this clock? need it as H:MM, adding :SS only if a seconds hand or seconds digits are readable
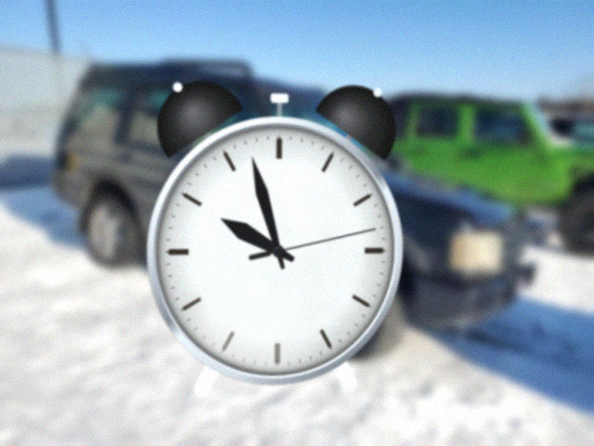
9:57:13
